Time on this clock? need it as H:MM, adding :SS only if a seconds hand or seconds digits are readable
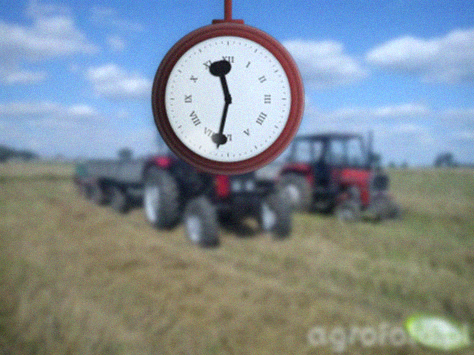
11:32
